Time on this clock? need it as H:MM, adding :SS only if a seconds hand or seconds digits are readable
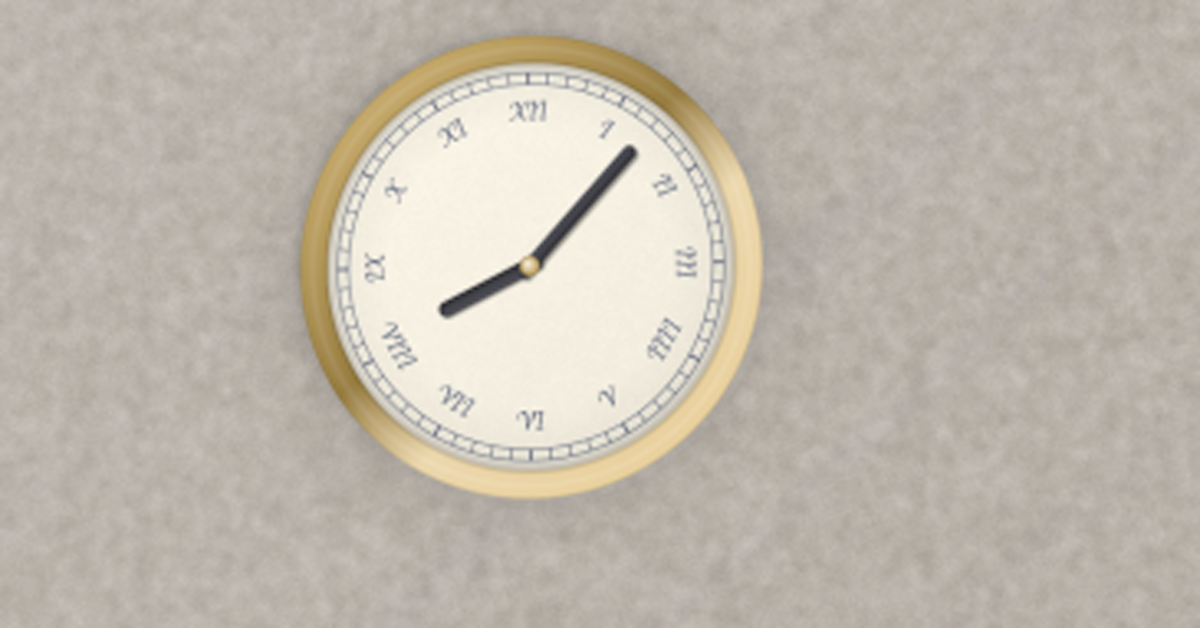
8:07
